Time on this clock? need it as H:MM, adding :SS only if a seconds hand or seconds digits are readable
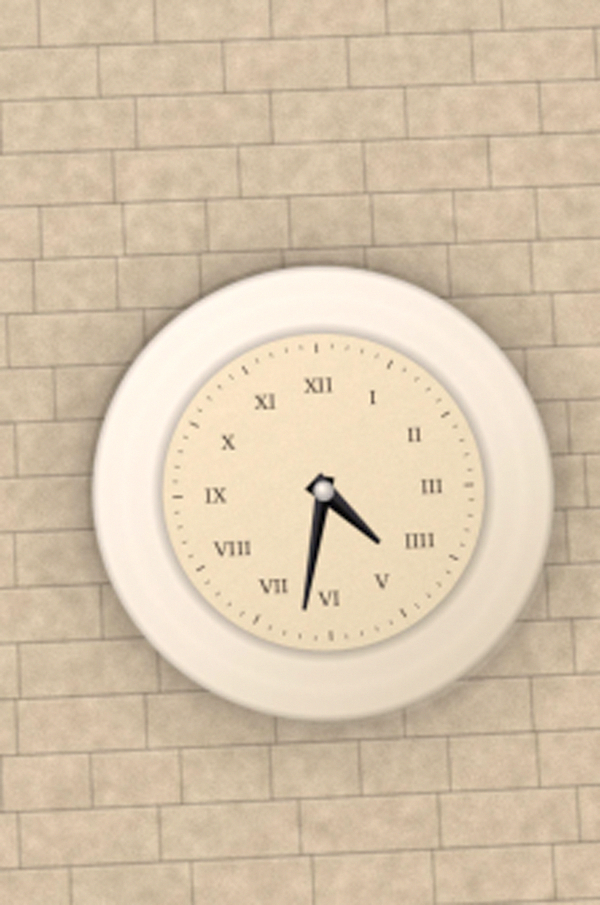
4:32
